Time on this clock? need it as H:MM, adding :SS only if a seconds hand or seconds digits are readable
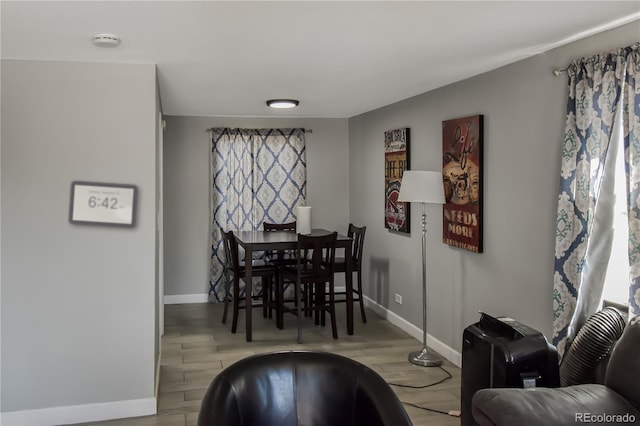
6:42
